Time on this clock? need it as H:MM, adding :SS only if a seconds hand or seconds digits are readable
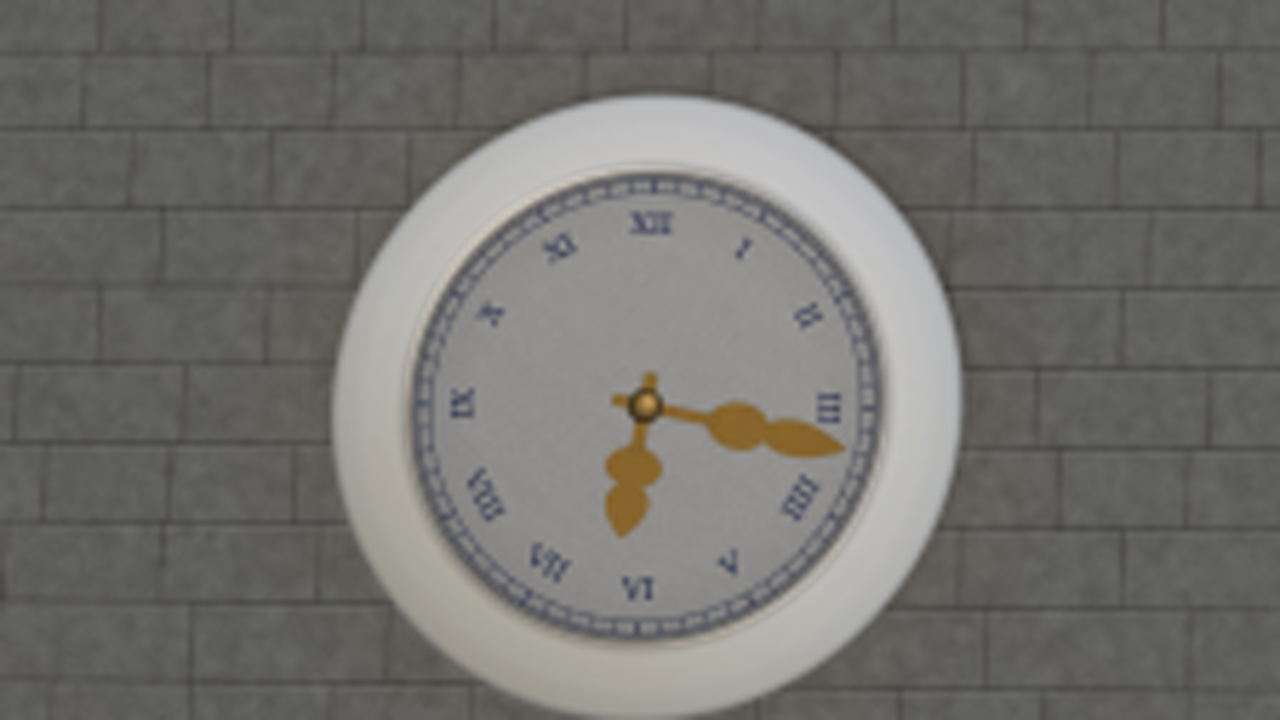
6:17
